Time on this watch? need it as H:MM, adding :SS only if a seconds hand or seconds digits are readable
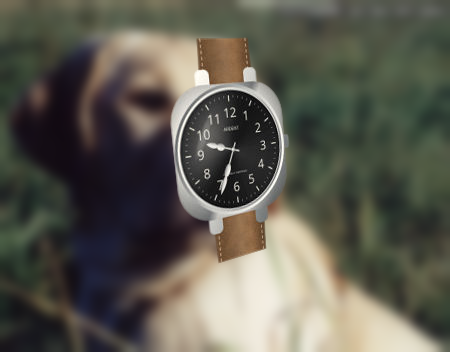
9:34
